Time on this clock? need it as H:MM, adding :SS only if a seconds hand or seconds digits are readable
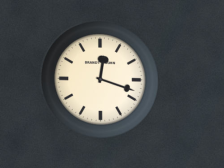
12:18
